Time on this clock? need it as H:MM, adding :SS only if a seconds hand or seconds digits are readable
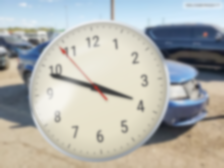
3:48:54
